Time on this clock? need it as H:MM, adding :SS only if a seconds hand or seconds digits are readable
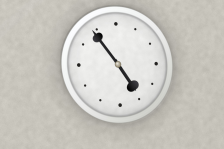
4:54
